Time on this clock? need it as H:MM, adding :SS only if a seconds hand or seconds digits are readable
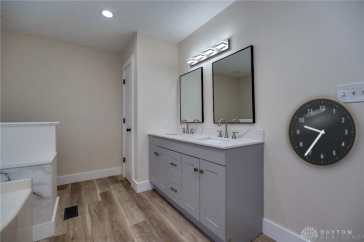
9:36
